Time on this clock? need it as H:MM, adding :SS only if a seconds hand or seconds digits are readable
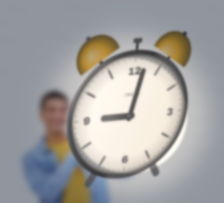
9:02
